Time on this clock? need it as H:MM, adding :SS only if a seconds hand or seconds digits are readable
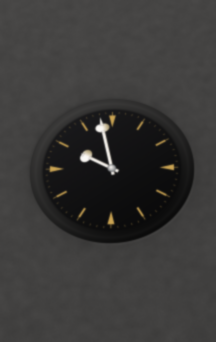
9:58
